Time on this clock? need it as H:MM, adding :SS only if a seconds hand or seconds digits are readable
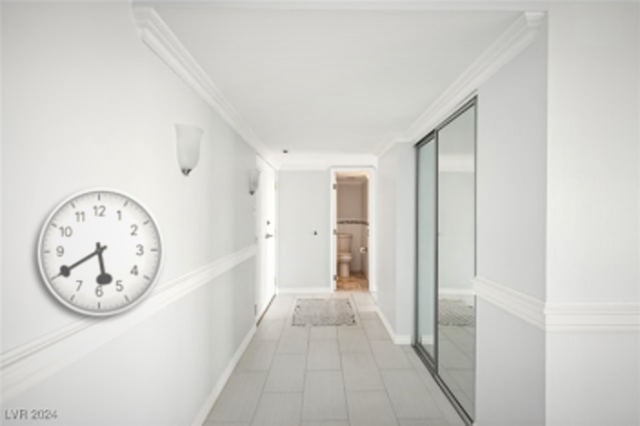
5:40
